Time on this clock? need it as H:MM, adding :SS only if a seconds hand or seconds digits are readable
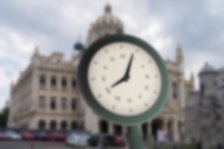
8:04
